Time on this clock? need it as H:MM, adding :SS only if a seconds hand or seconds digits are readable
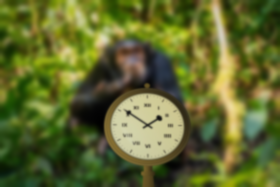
1:51
